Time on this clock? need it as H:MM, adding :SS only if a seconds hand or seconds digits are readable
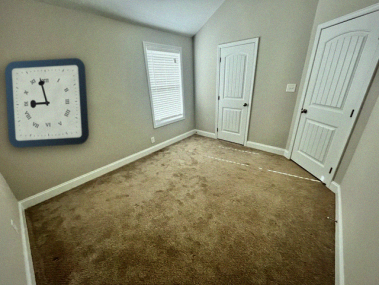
8:58
